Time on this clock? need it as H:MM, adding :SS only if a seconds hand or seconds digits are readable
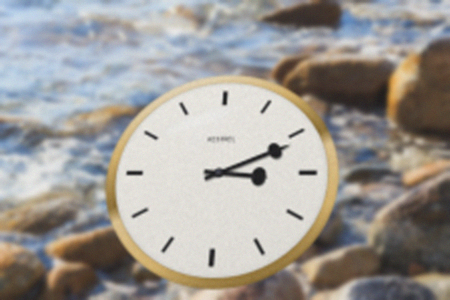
3:11
